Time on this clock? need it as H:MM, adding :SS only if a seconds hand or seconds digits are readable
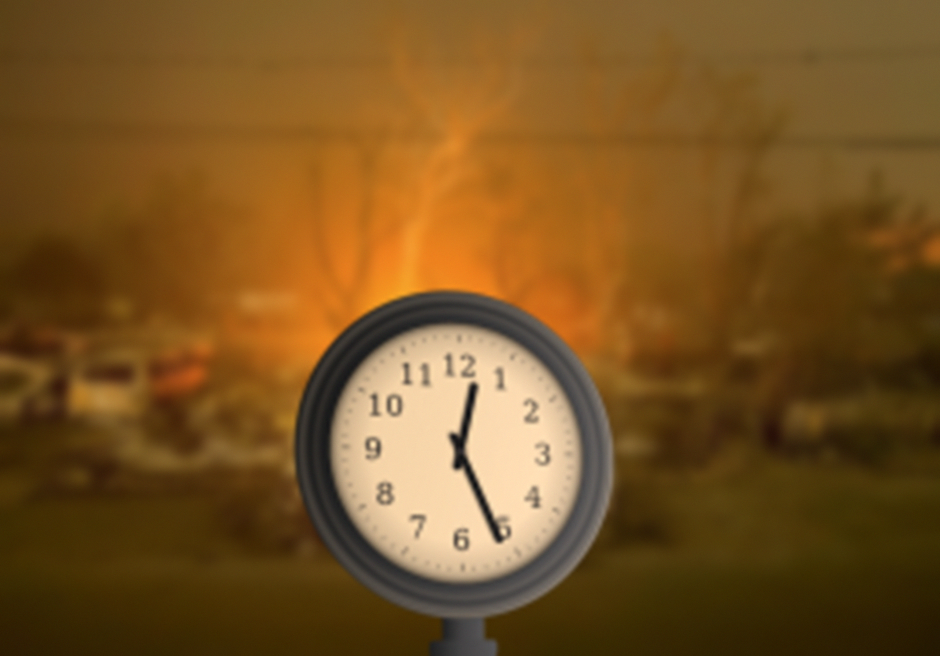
12:26
